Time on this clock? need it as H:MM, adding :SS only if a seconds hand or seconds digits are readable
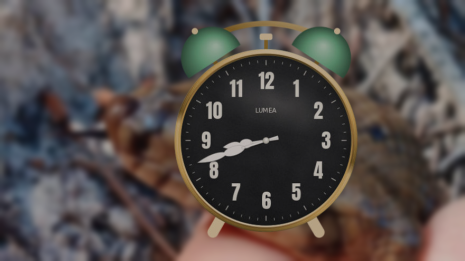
8:42
